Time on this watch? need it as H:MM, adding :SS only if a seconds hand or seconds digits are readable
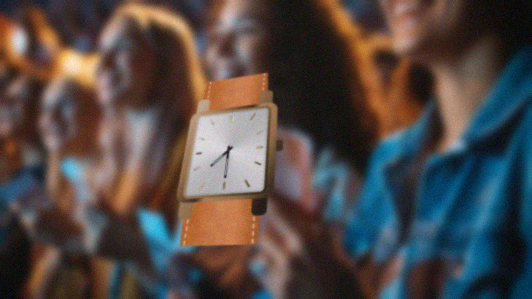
7:30
